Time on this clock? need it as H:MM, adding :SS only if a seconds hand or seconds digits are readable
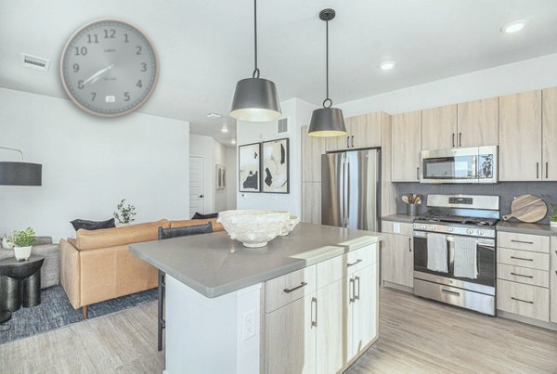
7:40
